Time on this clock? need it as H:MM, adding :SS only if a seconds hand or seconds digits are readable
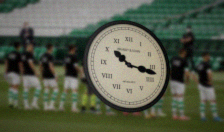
10:17
